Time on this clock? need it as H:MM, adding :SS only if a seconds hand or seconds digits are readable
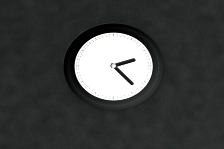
2:23
